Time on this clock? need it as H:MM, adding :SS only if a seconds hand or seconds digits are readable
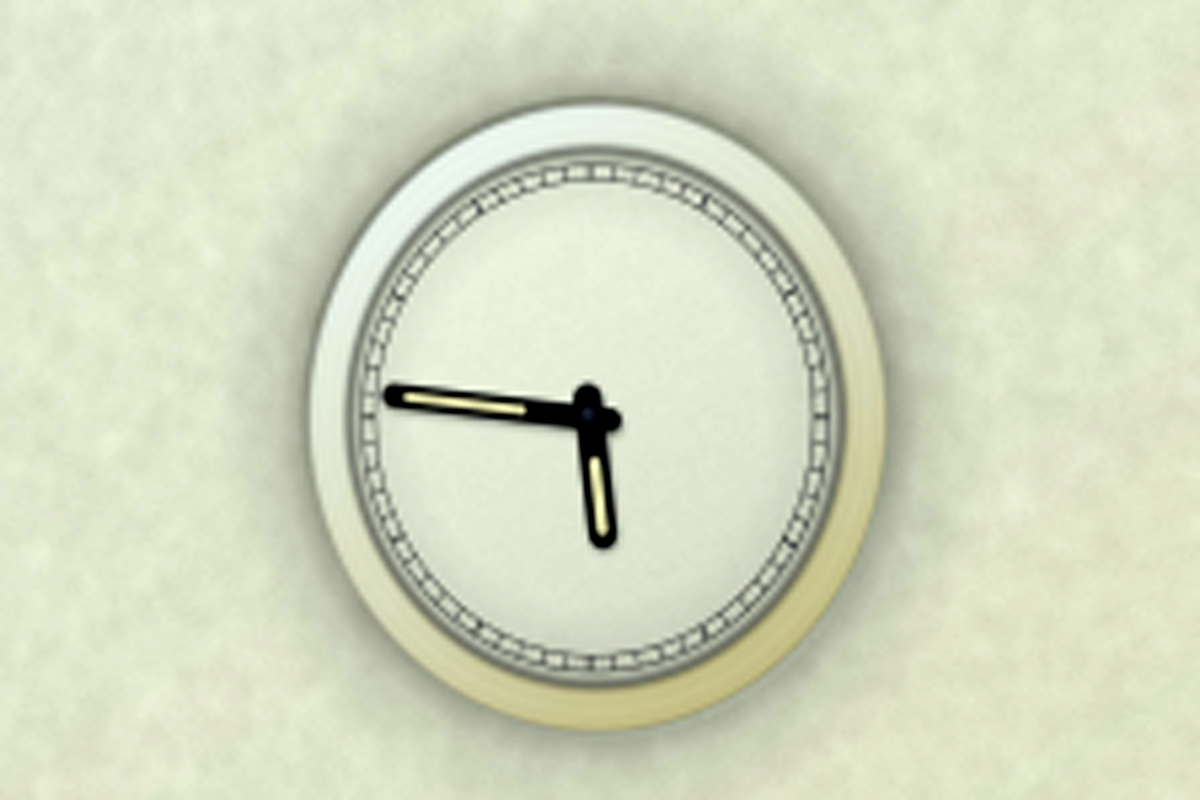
5:46
